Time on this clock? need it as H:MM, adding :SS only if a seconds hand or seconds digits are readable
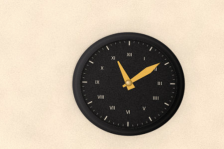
11:09
